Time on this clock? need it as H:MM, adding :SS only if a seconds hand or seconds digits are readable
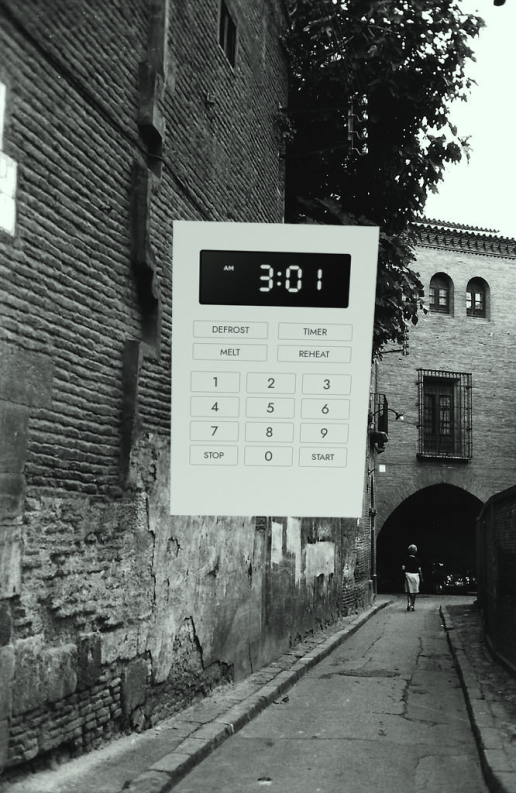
3:01
